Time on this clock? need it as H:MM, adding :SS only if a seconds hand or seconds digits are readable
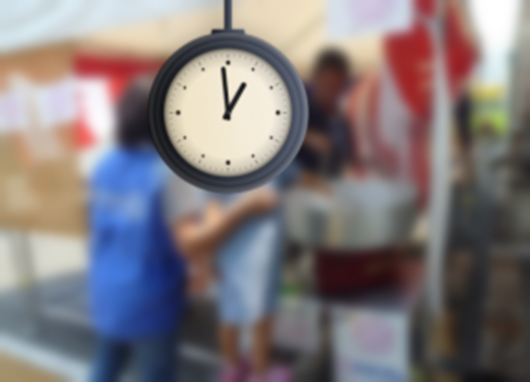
12:59
